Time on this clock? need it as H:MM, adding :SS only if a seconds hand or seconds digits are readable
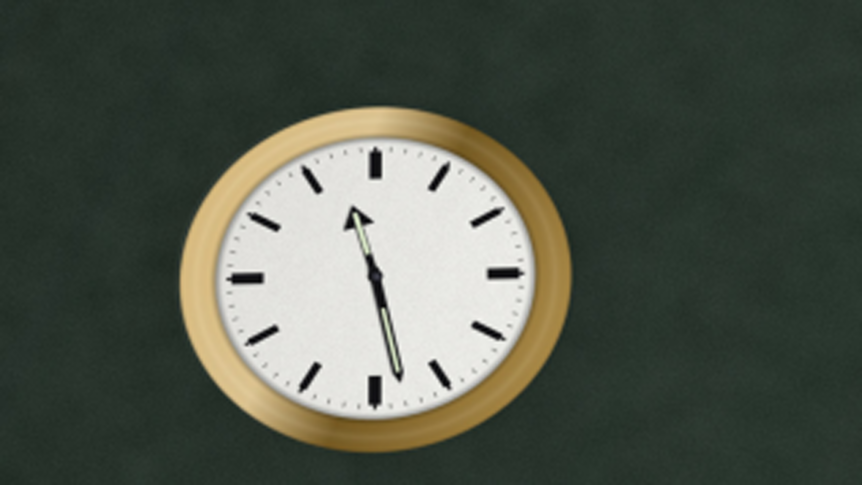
11:28
